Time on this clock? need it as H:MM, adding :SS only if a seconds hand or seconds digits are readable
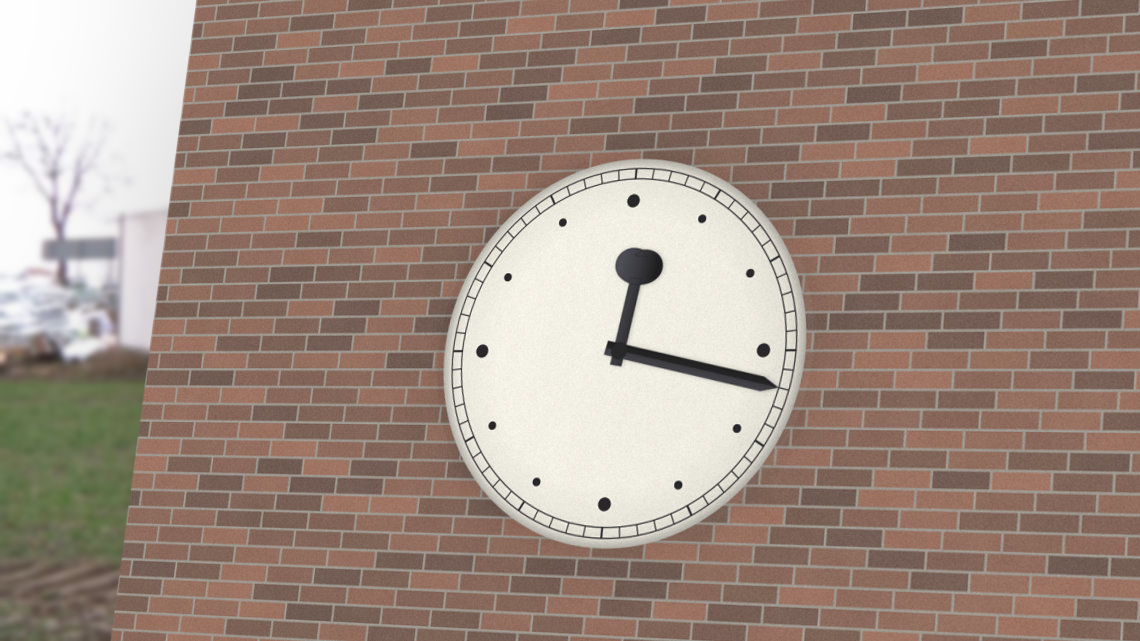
12:17
